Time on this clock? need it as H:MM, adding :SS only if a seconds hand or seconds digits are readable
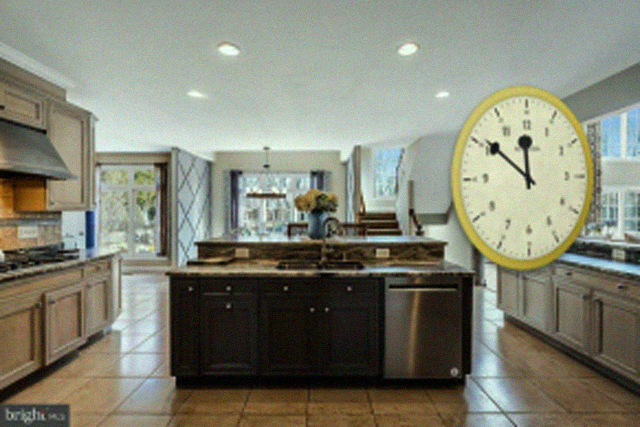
11:51
